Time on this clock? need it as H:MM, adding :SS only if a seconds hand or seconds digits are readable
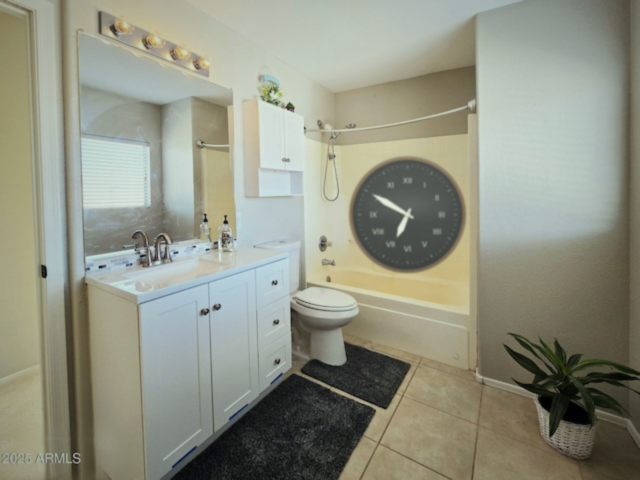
6:50
